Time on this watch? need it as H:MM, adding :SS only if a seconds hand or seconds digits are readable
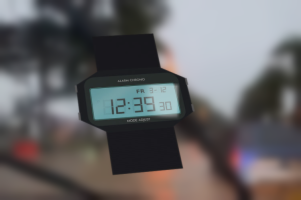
12:39:30
